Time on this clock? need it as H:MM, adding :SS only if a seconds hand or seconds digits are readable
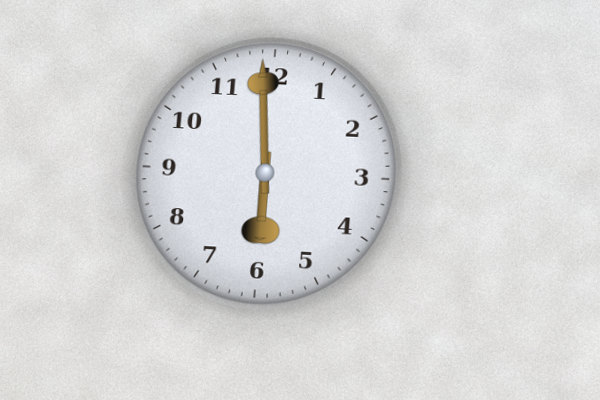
5:59
